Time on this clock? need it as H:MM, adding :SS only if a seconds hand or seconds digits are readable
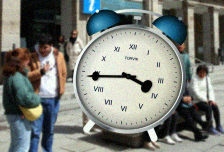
3:44
